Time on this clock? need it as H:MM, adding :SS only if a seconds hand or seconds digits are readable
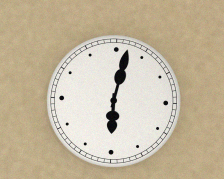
6:02
